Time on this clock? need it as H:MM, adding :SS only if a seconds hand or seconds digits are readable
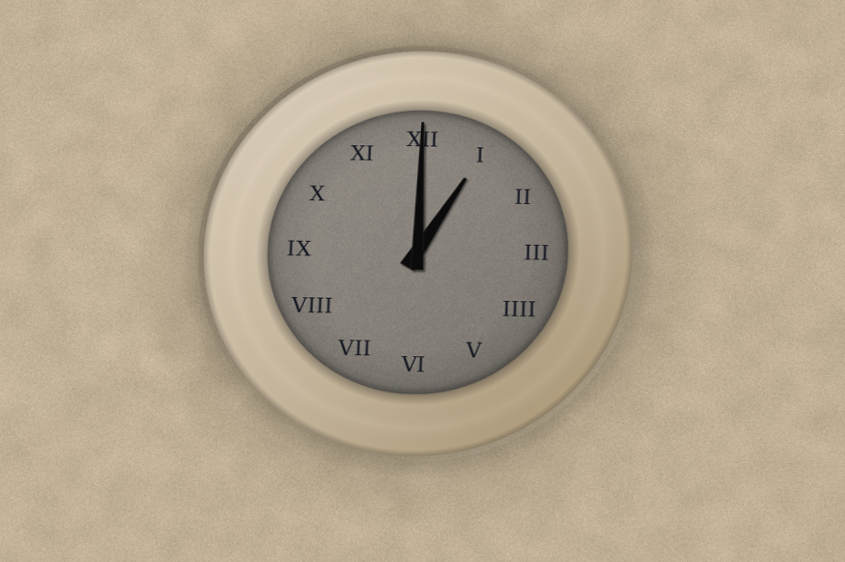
1:00
